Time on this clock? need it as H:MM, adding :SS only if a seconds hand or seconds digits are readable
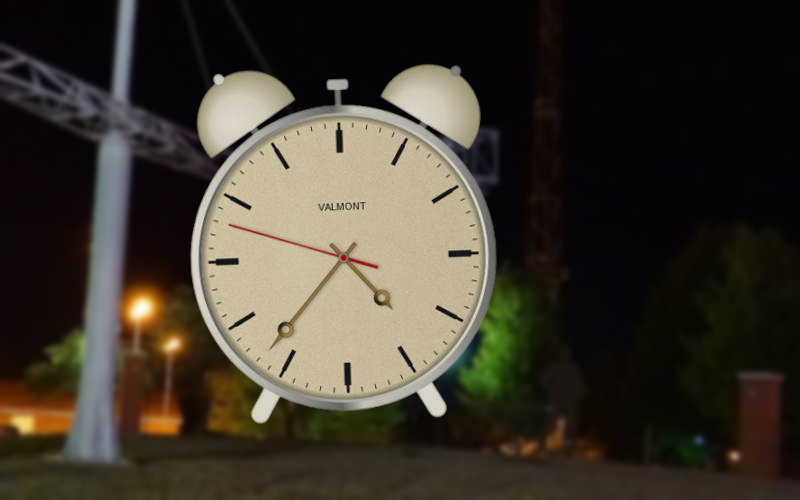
4:36:48
